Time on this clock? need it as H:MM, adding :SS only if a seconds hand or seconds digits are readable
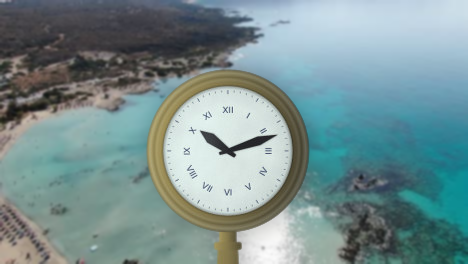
10:12
